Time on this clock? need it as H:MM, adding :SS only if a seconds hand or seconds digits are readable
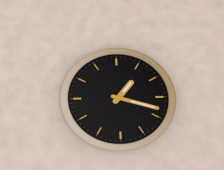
1:18
